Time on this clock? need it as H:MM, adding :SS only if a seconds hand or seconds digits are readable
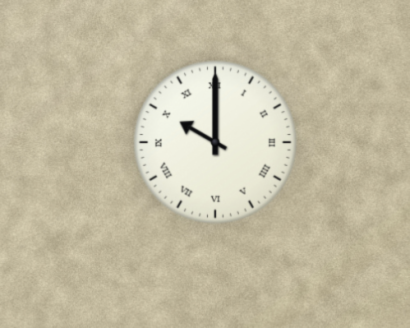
10:00
